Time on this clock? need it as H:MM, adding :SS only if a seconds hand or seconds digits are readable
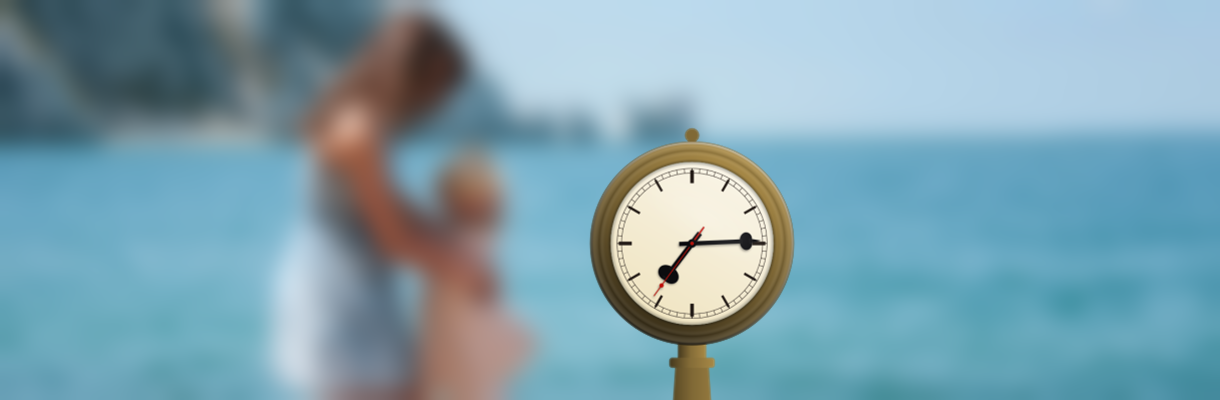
7:14:36
